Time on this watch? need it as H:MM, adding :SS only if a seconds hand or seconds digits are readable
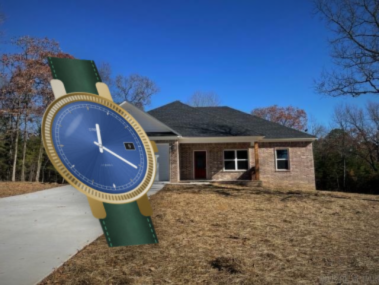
12:21
